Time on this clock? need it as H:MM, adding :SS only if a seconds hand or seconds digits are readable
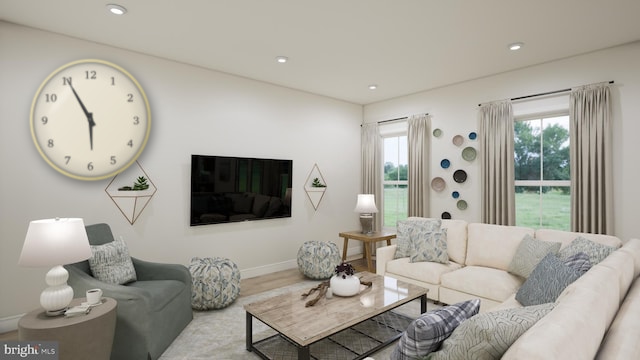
5:55
